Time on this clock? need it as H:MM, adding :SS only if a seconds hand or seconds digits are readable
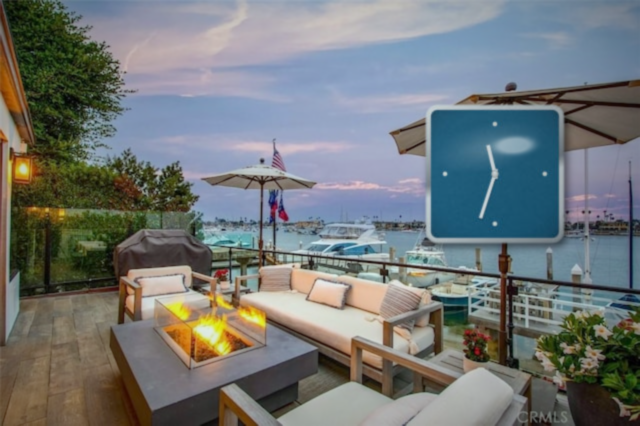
11:33
